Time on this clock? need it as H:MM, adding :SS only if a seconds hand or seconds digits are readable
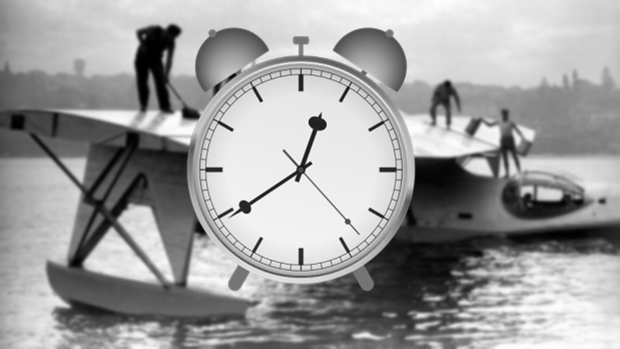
12:39:23
